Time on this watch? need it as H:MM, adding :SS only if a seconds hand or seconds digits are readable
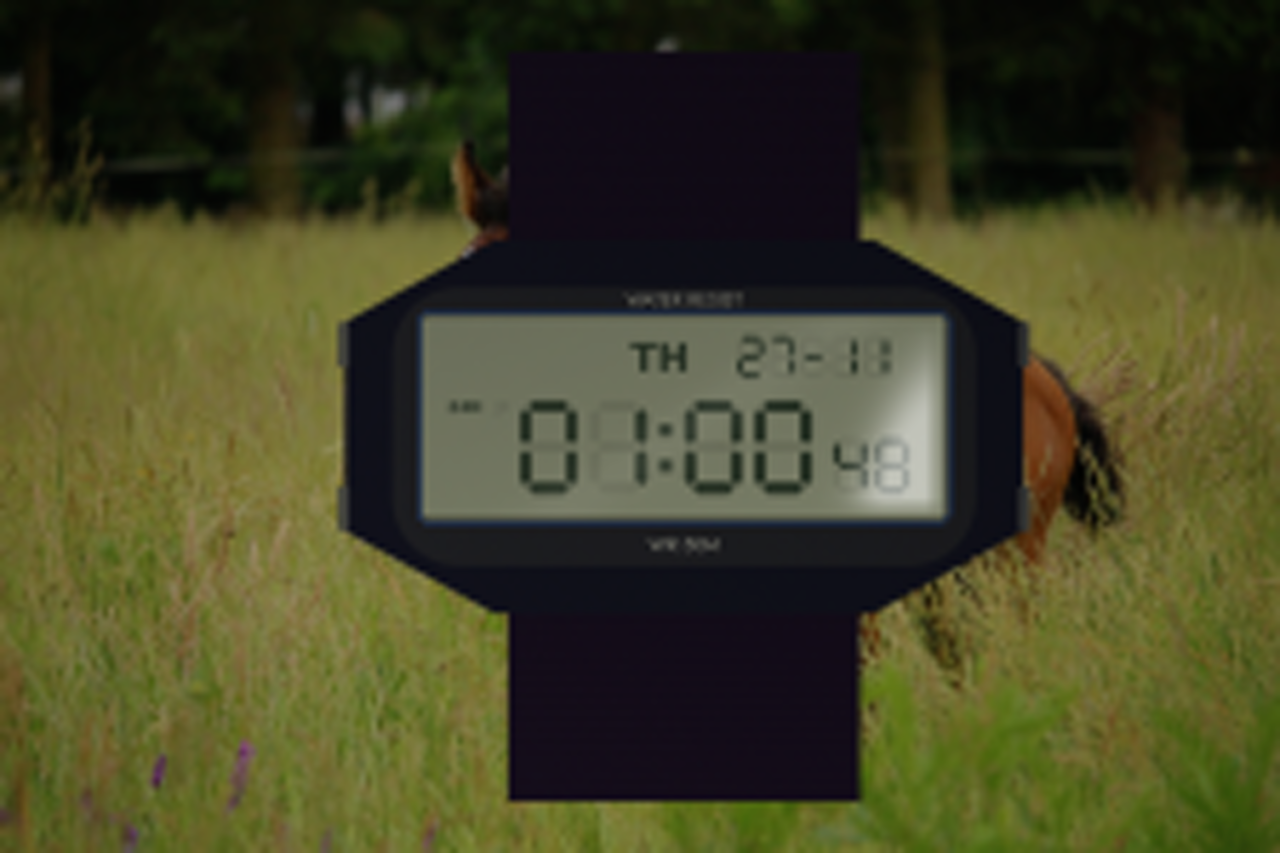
1:00:48
